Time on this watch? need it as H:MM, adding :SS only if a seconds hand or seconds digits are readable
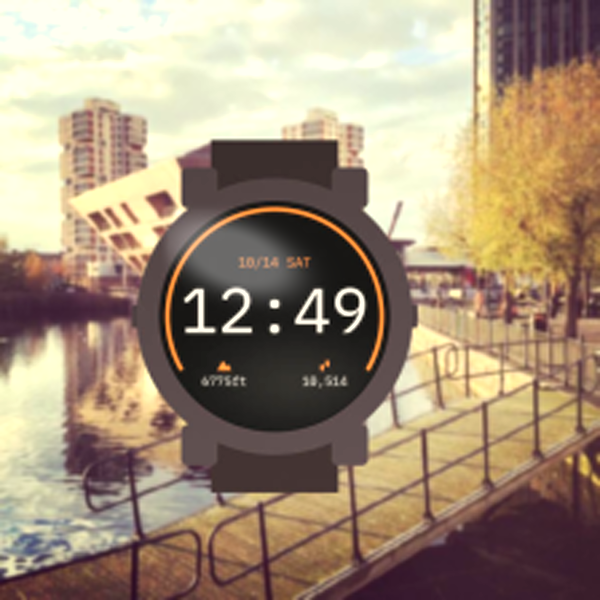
12:49
